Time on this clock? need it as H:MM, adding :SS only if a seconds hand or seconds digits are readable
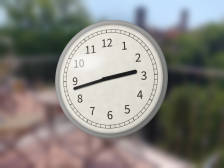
2:43
